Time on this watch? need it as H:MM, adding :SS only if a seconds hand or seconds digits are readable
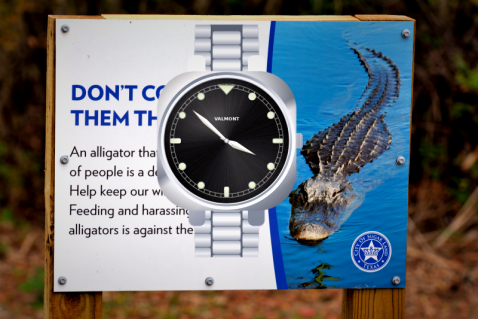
3:52
